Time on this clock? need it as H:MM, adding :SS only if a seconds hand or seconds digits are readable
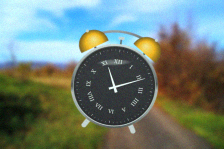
11:11
